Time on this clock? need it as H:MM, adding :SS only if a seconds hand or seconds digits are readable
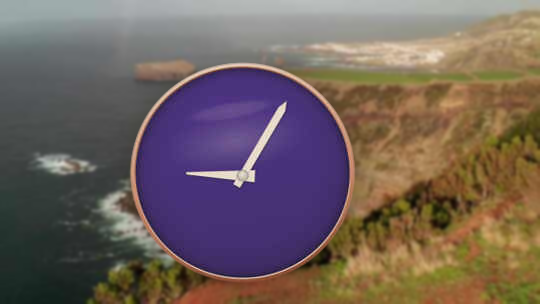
9:05
